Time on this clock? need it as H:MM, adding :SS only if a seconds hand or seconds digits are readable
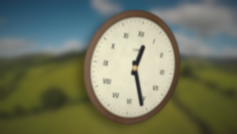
12:26
